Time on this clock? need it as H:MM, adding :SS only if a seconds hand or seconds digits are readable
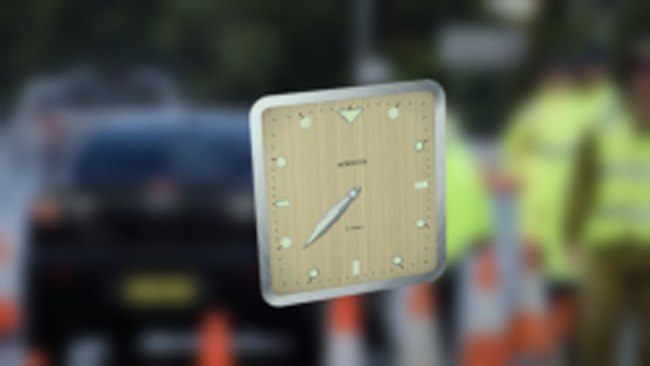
7:38
